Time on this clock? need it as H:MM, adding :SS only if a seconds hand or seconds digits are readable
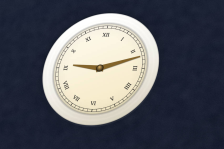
9:12
